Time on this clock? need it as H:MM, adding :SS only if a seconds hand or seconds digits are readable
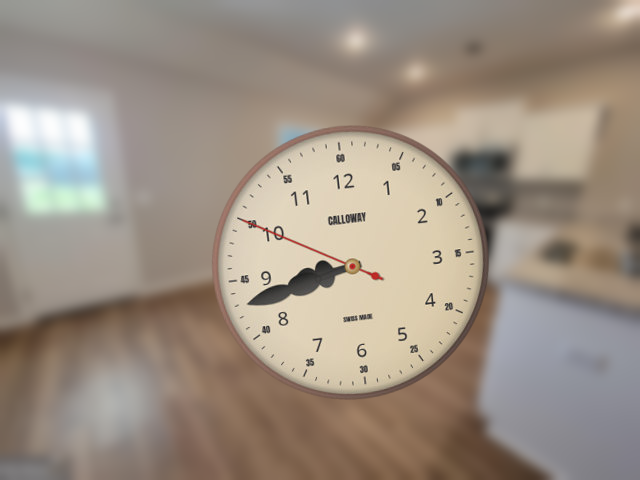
8:42:50
